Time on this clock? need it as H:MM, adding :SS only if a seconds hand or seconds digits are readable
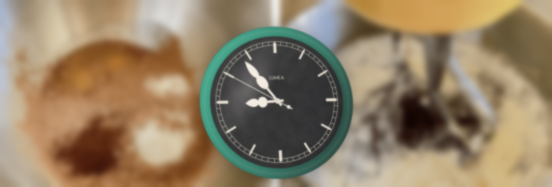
8:53:50
